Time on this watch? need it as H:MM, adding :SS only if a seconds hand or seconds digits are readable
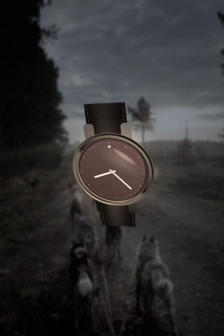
8:23
